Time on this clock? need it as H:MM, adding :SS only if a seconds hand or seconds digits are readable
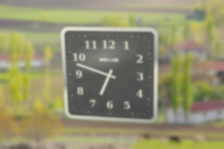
6:48
